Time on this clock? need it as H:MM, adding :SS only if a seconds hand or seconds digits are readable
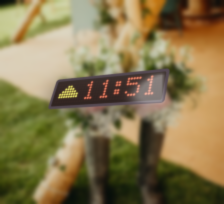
11:51
